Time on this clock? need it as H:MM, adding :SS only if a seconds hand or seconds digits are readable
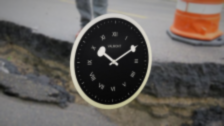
10:10
